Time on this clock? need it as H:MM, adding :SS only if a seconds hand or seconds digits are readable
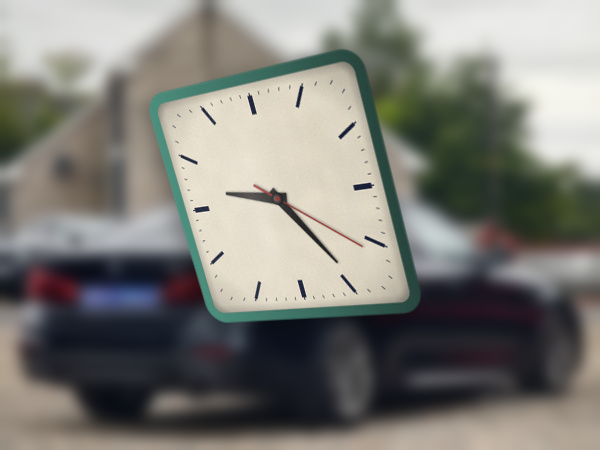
9:24:21
